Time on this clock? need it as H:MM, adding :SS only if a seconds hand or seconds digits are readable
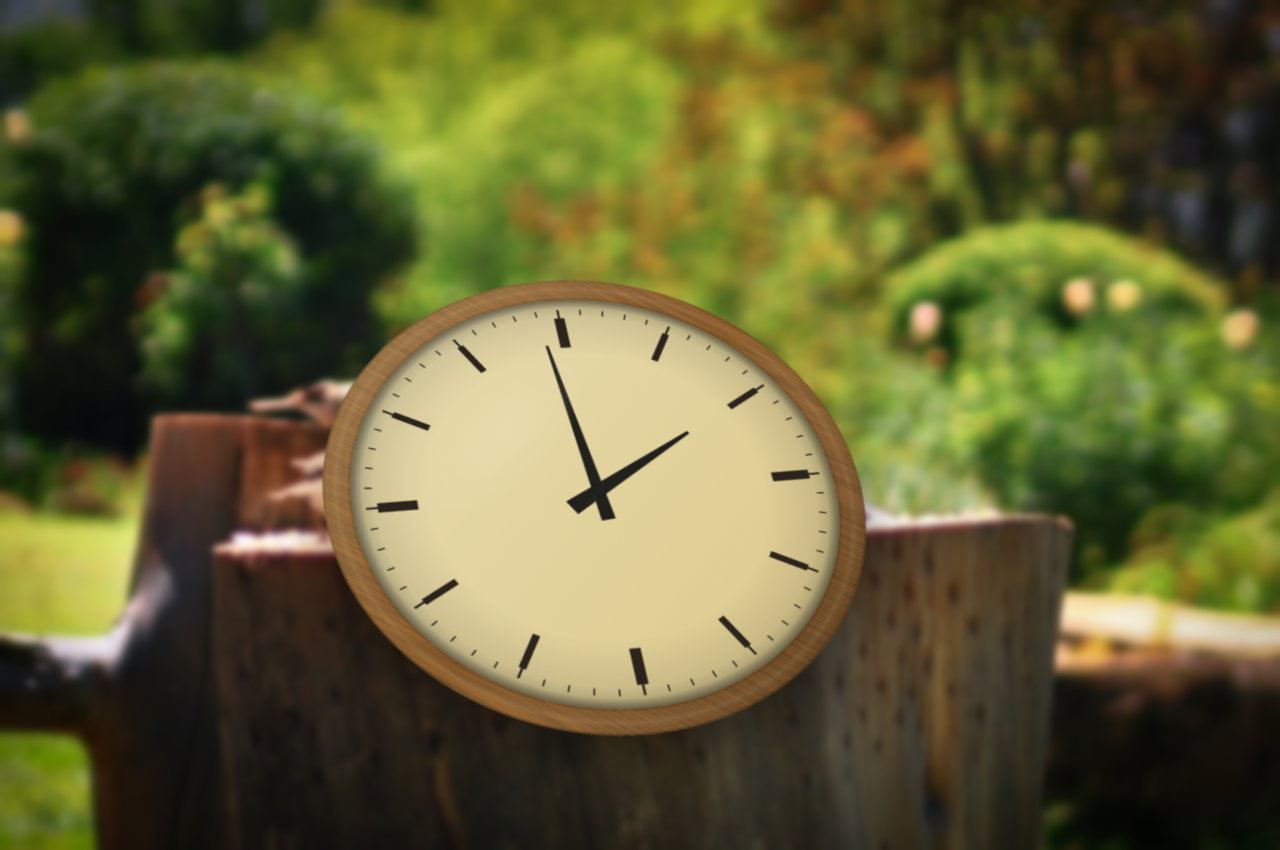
1:59
